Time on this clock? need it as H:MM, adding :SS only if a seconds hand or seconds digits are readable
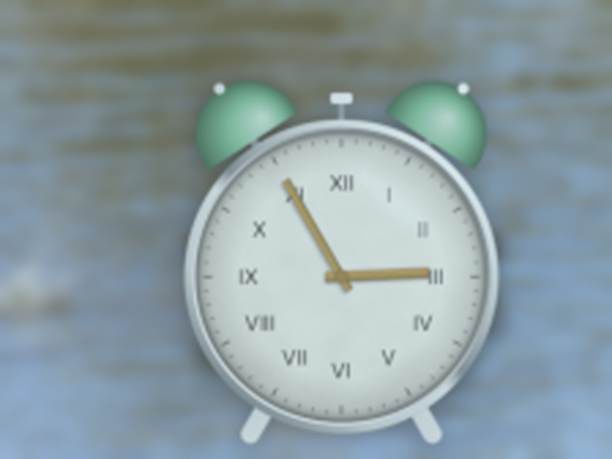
2:55
